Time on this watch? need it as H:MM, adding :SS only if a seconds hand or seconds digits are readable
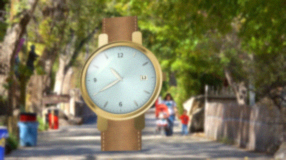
10:40
